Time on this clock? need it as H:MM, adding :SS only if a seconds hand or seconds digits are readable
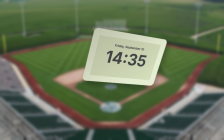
14:35
